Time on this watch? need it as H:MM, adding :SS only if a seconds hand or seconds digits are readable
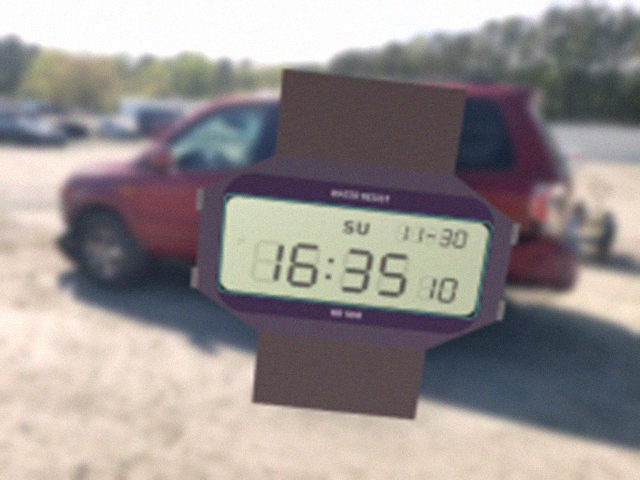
16:35:10
